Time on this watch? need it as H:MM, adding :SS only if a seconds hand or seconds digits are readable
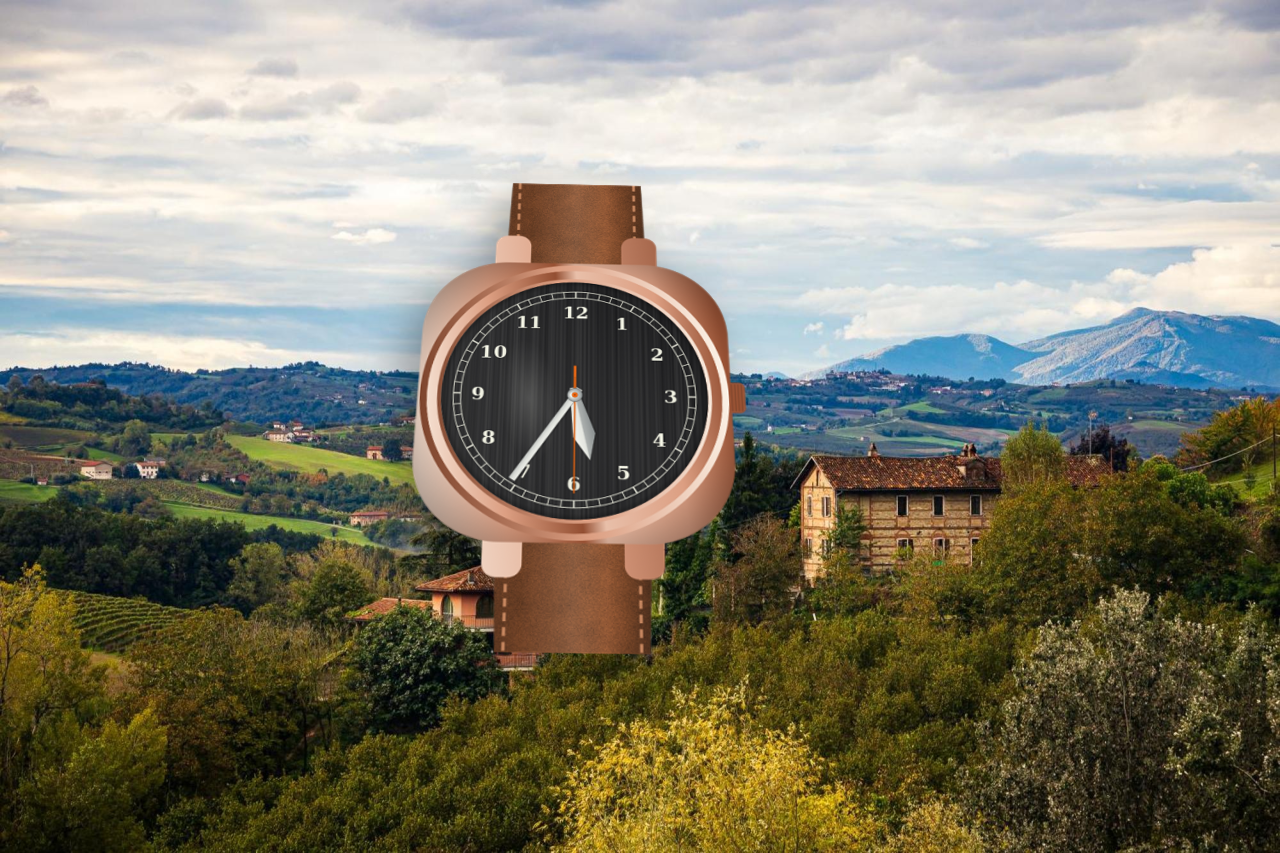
5:35:30
